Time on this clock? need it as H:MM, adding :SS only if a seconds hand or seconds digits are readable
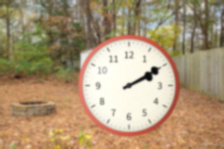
2:10
